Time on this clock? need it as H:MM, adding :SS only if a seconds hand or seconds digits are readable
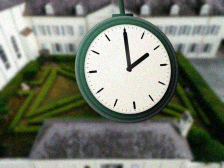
2:00
